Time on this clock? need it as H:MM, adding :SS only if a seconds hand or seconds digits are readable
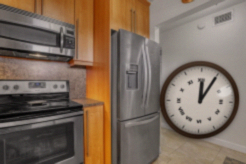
12:05
